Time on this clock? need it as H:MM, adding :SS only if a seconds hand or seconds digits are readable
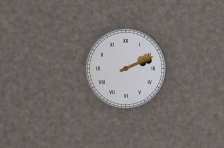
2:11
